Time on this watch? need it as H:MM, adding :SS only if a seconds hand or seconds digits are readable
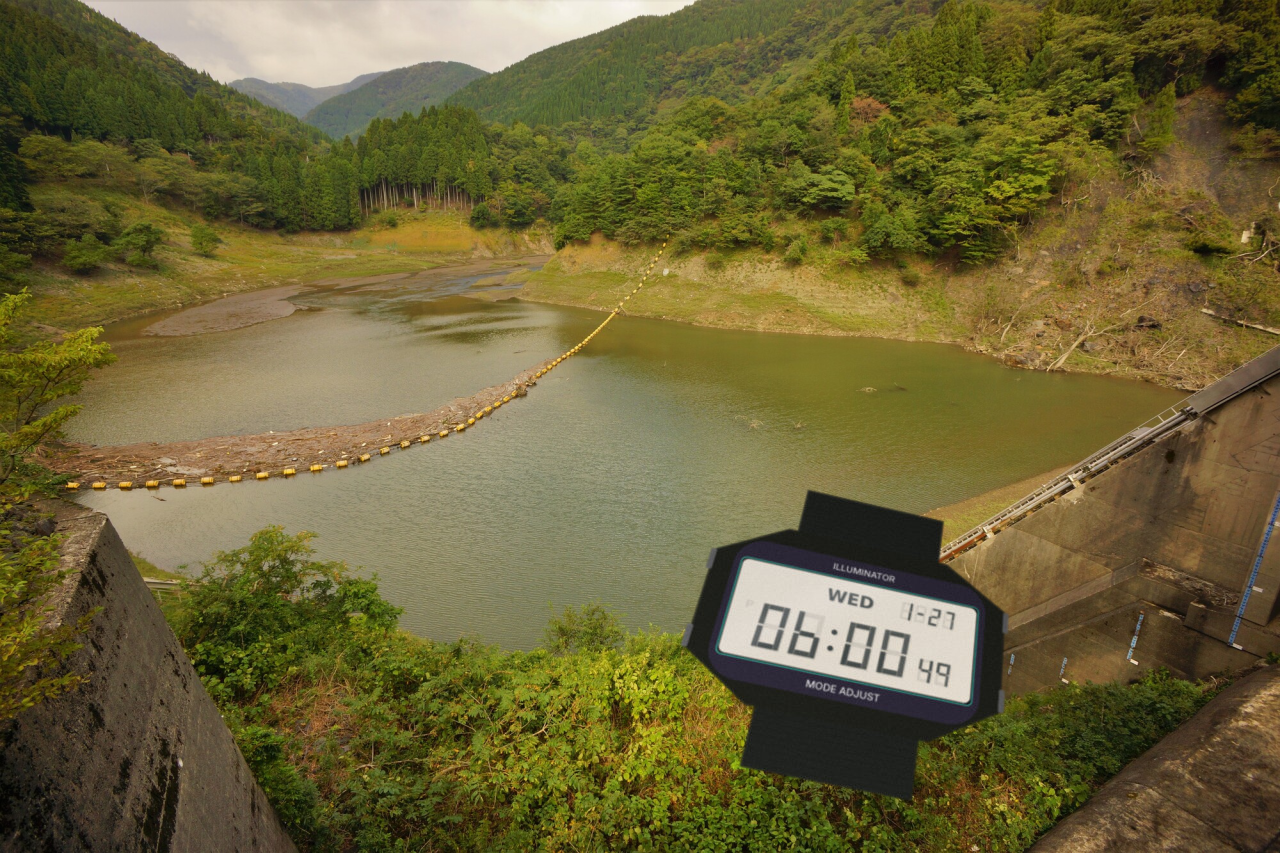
6:00:49
